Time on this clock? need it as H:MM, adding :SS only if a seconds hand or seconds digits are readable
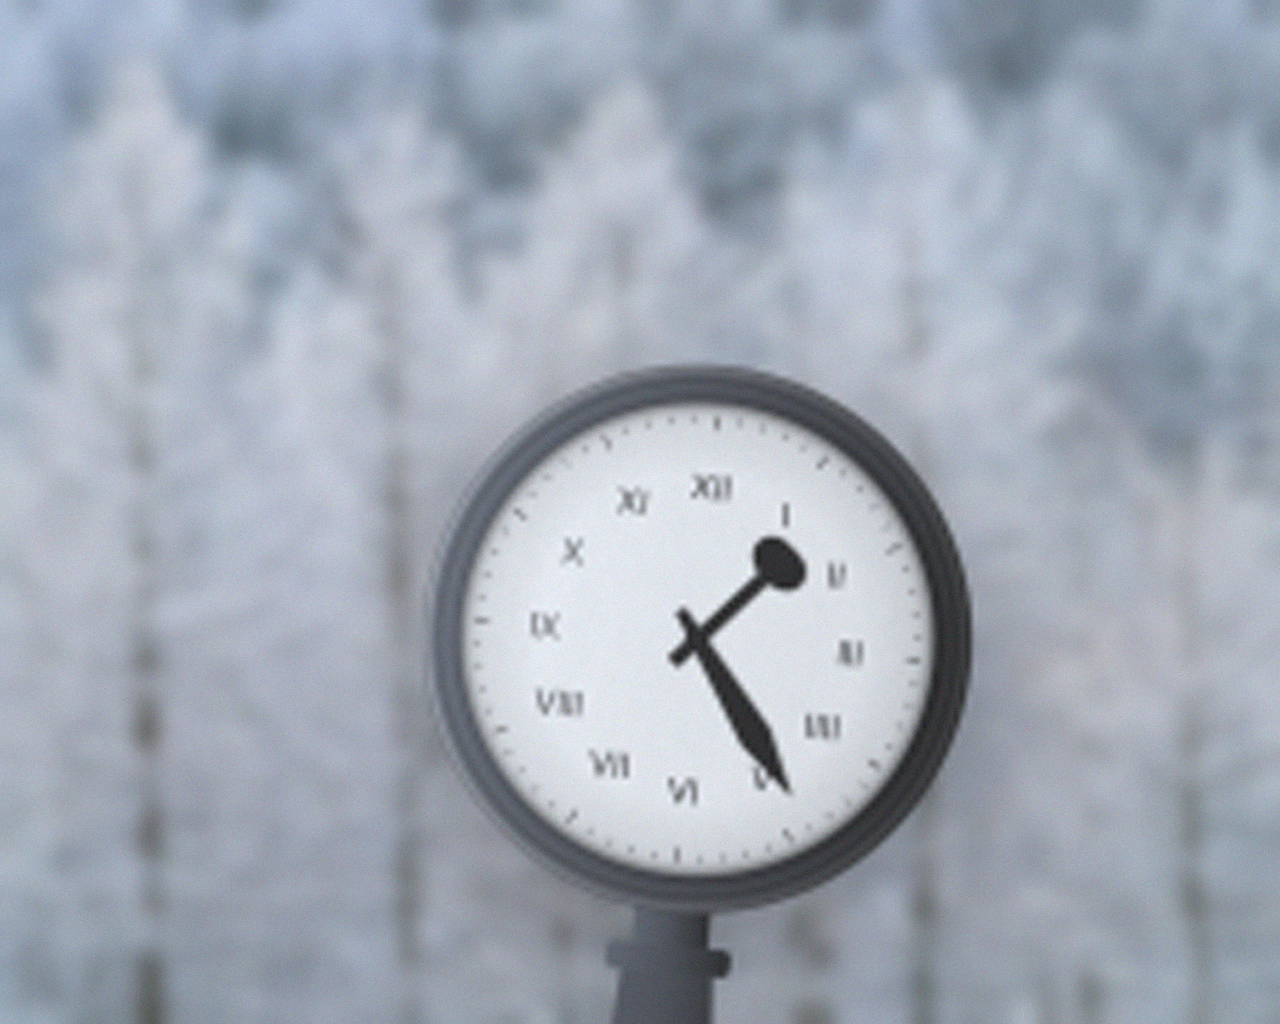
1:24
